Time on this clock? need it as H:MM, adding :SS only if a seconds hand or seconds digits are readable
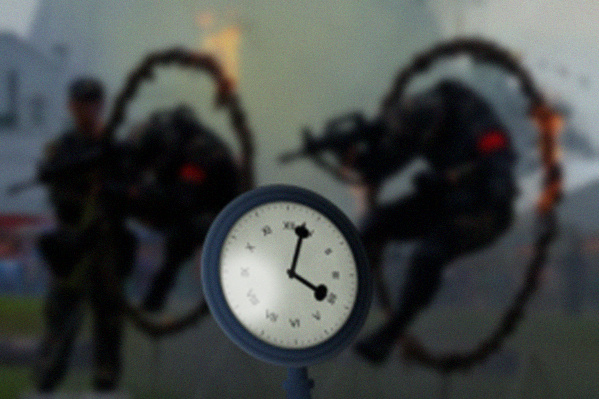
4:03
